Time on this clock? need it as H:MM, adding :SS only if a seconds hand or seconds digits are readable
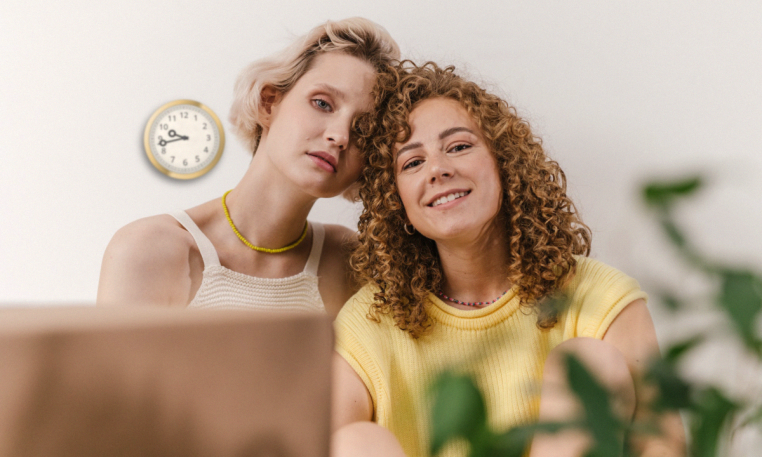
9:43
